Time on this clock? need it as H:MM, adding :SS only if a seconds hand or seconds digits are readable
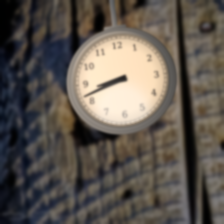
8:42
